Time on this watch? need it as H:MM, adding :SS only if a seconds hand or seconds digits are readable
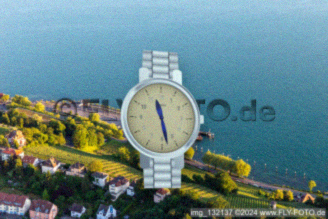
11:28
